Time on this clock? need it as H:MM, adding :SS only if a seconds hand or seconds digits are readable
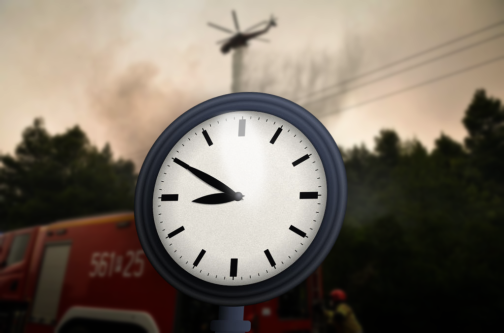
8:50
